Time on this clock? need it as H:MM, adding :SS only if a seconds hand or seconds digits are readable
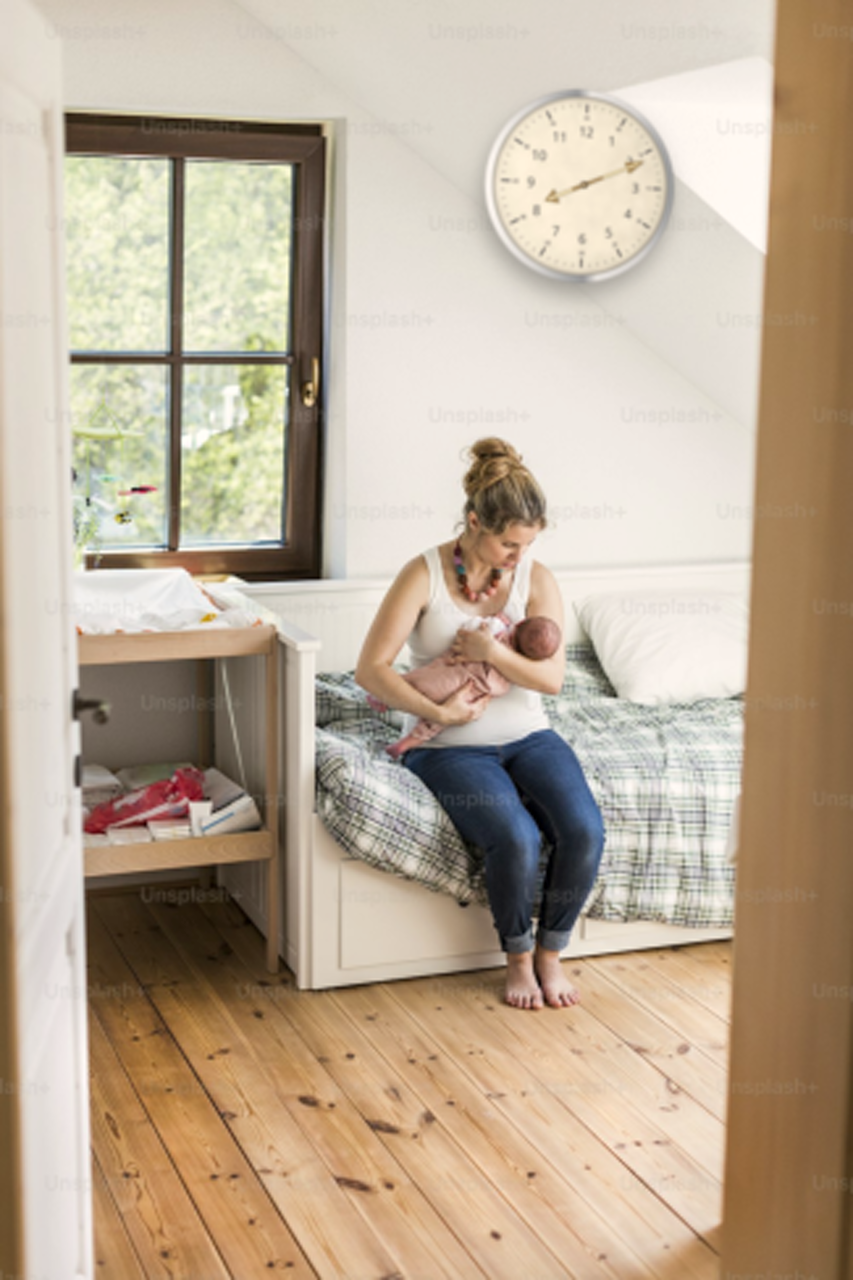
8:11
